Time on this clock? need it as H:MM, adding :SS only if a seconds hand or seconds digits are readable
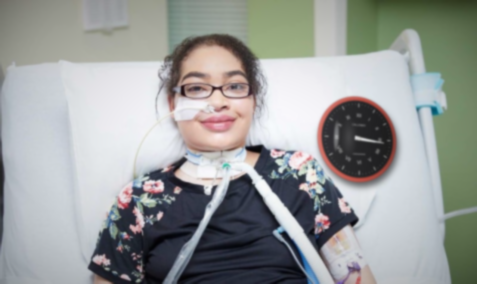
3:16
